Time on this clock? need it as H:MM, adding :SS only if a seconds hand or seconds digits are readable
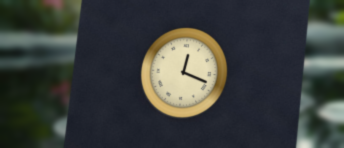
12:18
